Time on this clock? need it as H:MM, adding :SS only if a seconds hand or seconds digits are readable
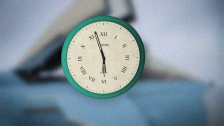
5:57
